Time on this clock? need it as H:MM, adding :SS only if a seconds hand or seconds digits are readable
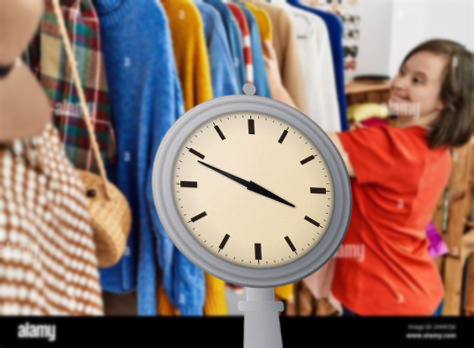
3:49
